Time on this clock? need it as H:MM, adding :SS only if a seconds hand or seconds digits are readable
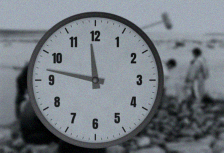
11:47
